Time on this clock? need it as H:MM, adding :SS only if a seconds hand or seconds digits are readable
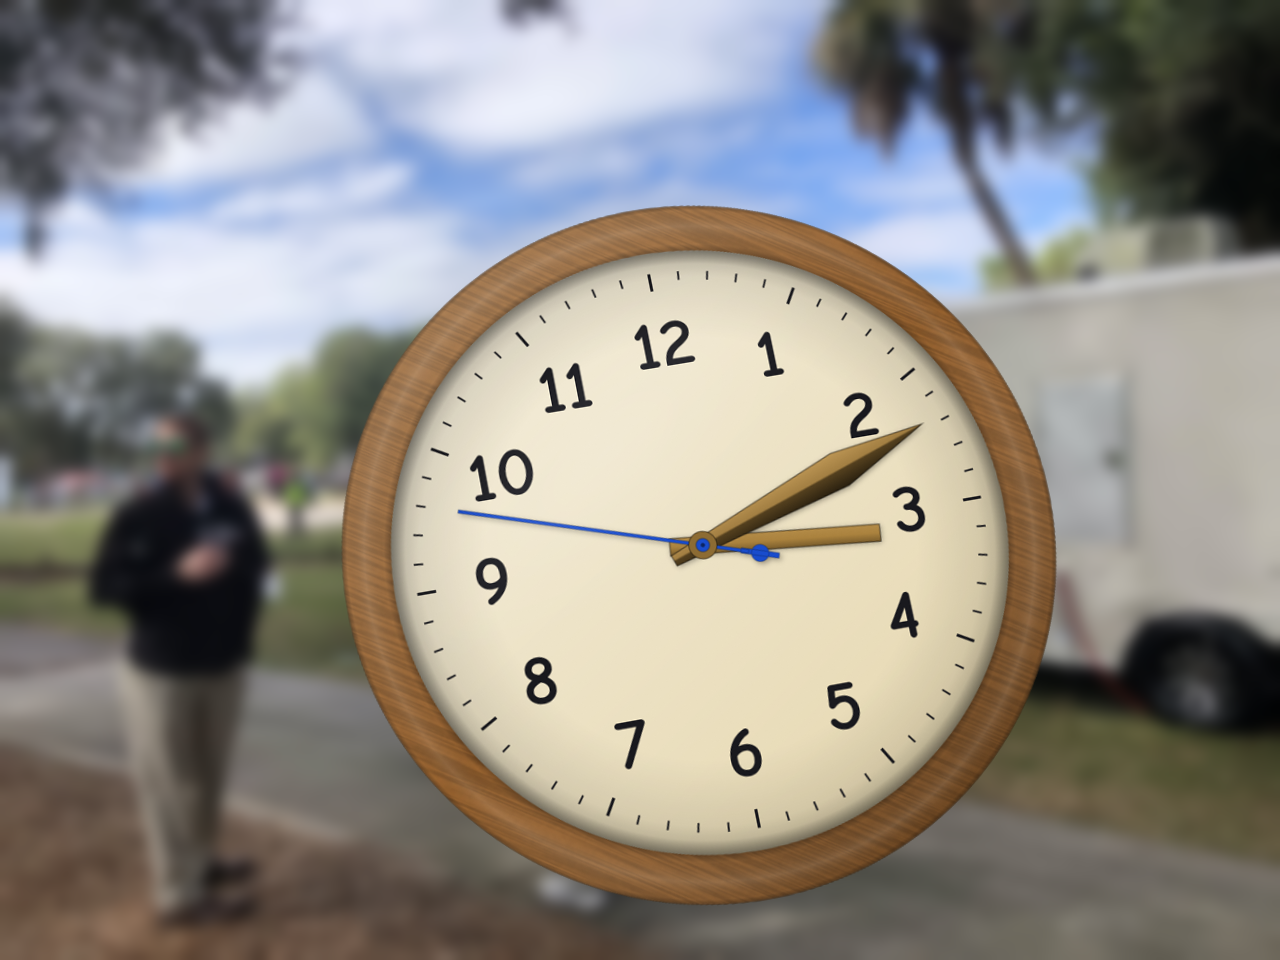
3:11:48
